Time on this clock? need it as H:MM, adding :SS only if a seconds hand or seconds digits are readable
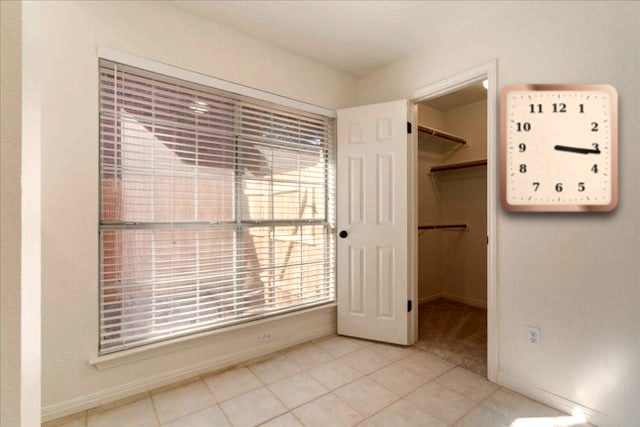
3:16
